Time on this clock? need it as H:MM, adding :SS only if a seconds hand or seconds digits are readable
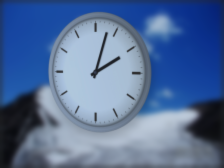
2:03
